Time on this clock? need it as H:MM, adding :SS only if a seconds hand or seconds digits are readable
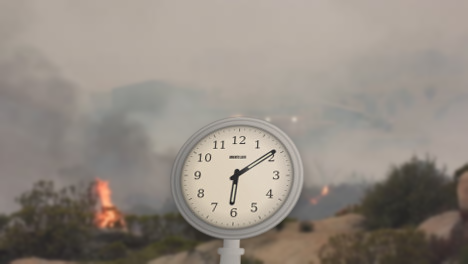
6:09
